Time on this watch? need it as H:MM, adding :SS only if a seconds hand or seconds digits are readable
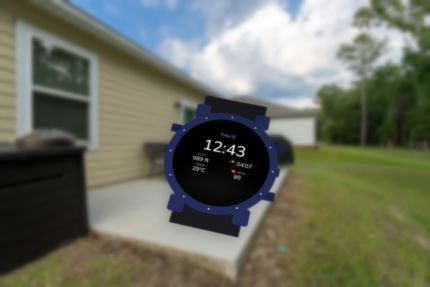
12:43
